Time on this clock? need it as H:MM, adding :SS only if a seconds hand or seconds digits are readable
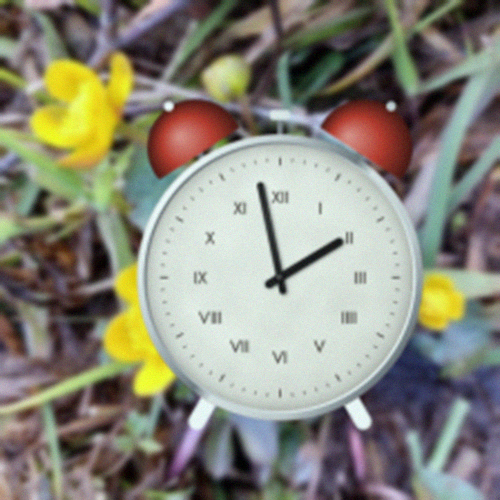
1:58
